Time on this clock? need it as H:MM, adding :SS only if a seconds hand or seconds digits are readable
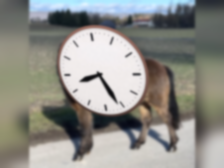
8:26
